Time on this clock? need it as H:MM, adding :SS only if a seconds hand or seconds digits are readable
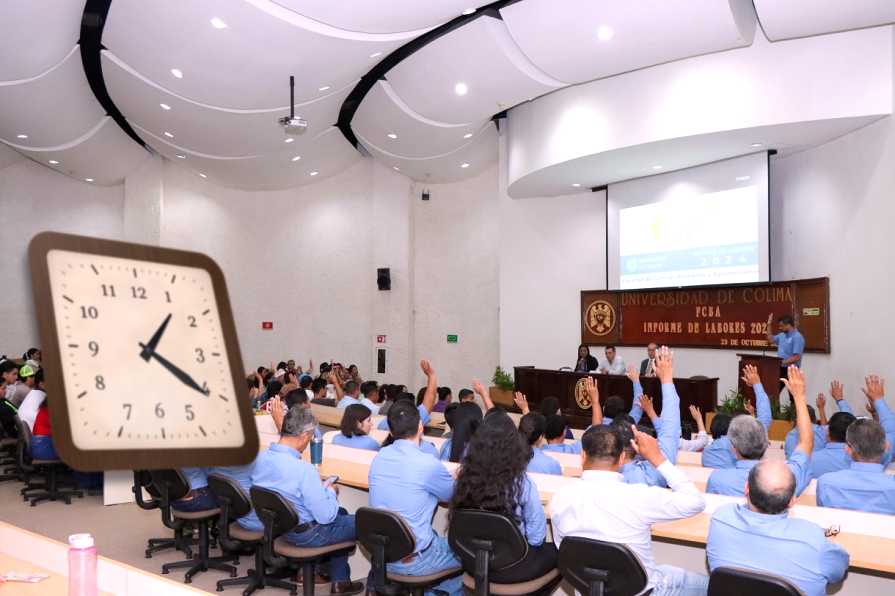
1:21
